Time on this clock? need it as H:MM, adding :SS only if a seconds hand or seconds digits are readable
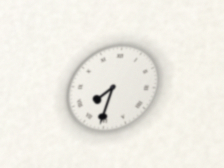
7:31
